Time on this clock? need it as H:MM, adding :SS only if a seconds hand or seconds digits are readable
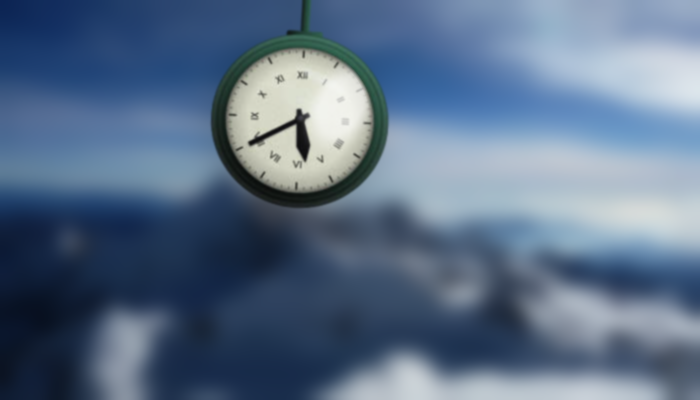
5:40
